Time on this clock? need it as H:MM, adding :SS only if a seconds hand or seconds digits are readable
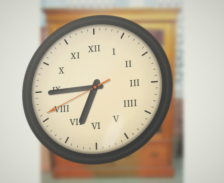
6:44:41
